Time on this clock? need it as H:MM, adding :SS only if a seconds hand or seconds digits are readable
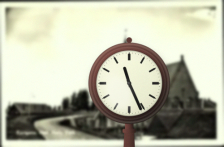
11:26
